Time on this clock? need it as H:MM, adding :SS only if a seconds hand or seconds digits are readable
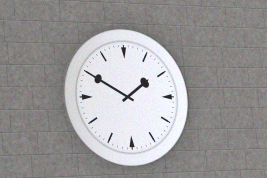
1:50
